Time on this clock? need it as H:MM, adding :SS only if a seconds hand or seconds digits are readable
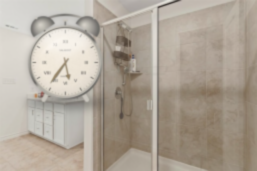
5:36
